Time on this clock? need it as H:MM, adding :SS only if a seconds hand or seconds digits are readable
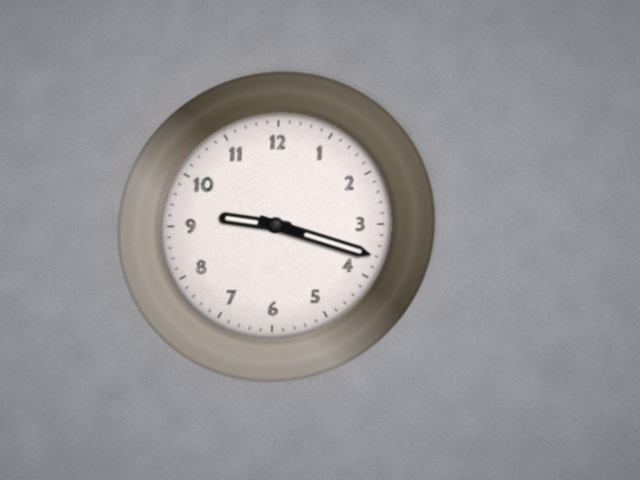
9:18
